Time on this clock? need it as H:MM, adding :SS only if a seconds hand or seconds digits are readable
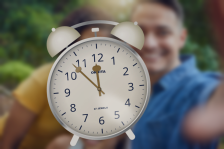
11:53
